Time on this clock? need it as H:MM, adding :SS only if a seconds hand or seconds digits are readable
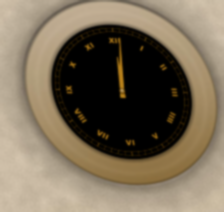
12:01
